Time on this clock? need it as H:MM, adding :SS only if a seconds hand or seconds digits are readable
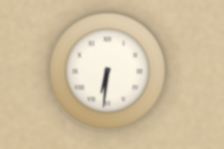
6:31
